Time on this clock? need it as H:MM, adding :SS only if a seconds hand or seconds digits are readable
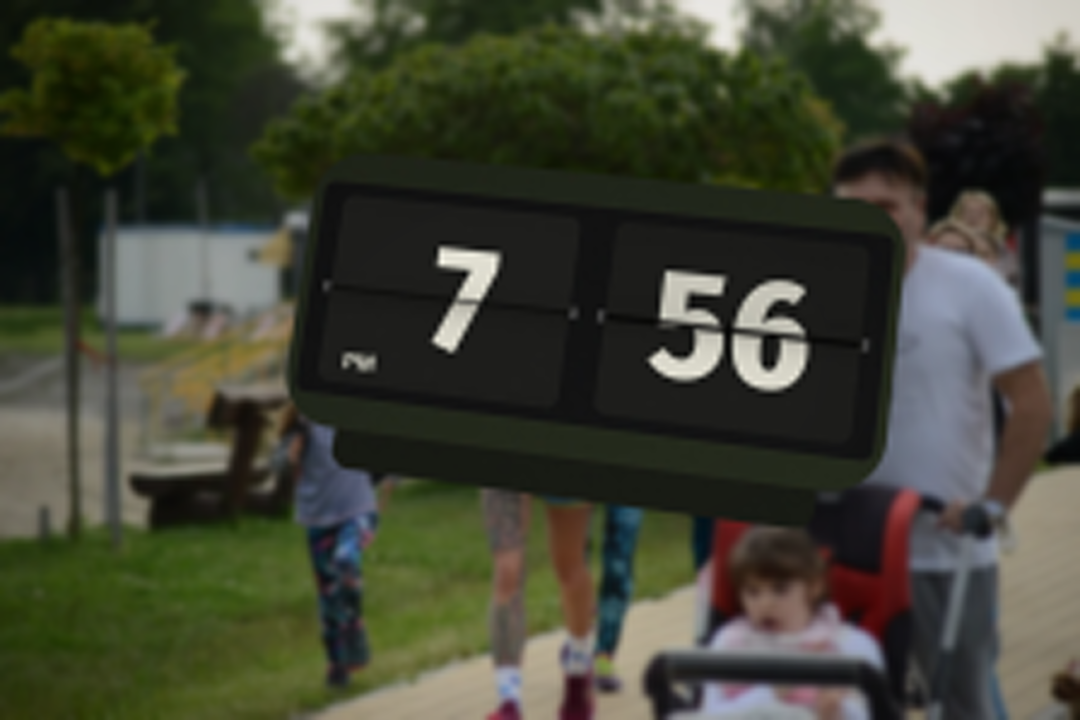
7:56
